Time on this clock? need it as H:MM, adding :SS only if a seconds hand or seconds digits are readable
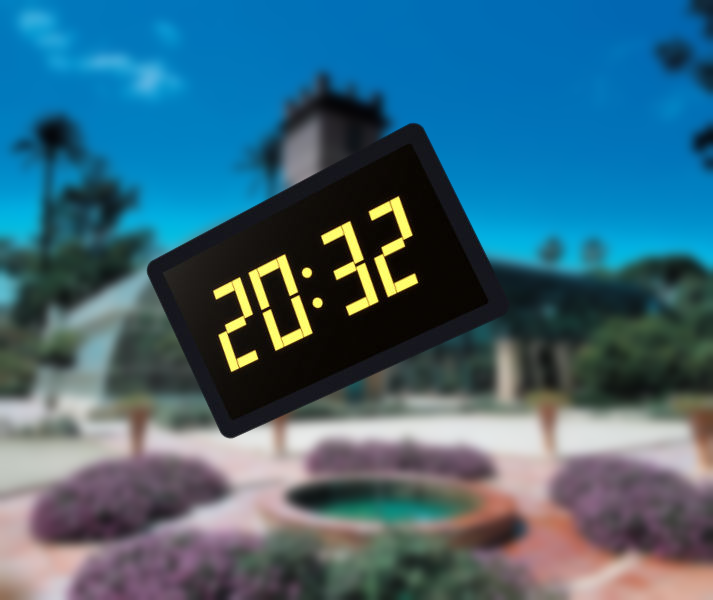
20:32
